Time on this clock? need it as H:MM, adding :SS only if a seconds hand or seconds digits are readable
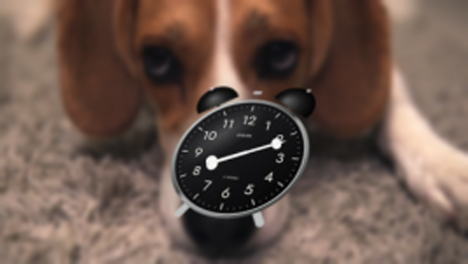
8:11
